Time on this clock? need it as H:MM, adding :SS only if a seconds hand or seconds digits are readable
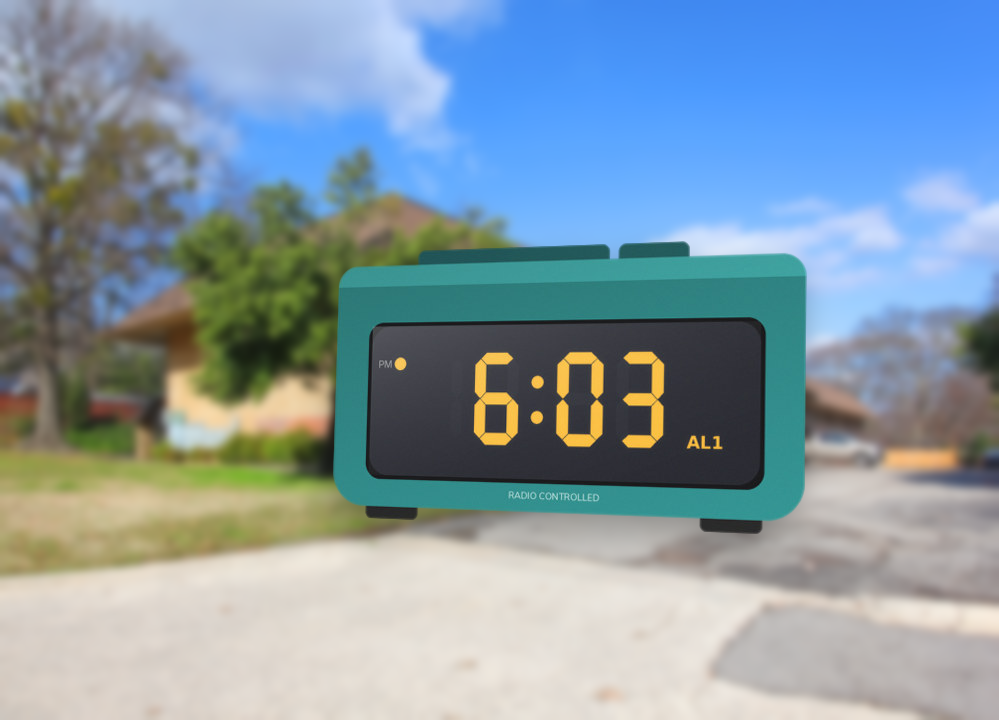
6:03
